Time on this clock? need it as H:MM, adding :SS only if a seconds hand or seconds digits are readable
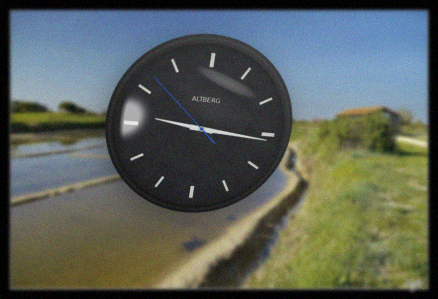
9:15:52
